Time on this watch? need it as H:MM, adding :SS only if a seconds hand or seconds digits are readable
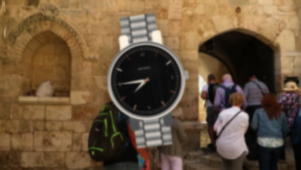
7:45
